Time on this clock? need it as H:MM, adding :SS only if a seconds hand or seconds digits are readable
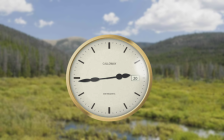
2:44
